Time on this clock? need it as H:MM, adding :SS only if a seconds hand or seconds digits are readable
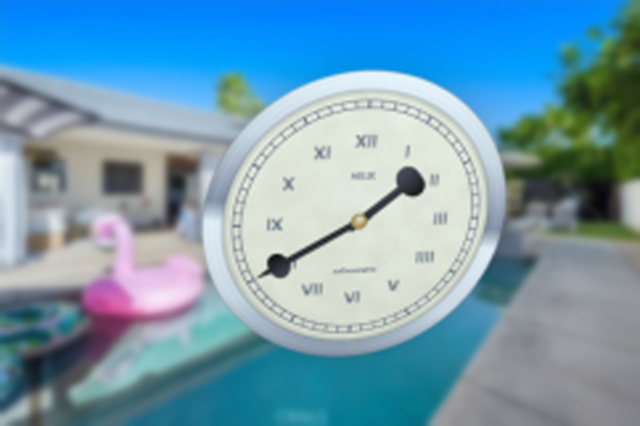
1:40
